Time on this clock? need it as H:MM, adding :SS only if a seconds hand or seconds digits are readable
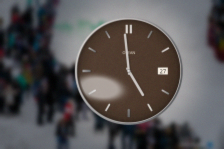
4:59
